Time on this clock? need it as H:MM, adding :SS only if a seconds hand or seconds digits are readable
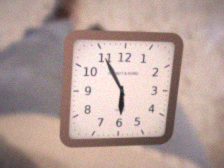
5:55
